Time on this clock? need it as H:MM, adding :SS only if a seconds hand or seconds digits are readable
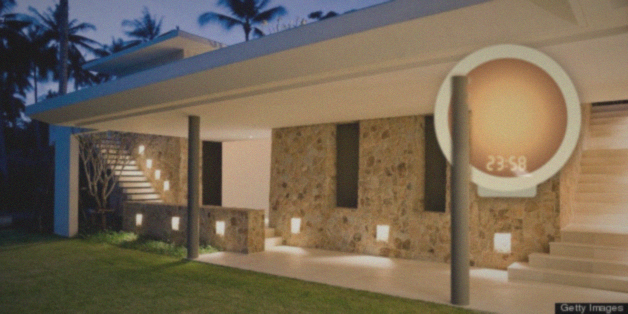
23:58
